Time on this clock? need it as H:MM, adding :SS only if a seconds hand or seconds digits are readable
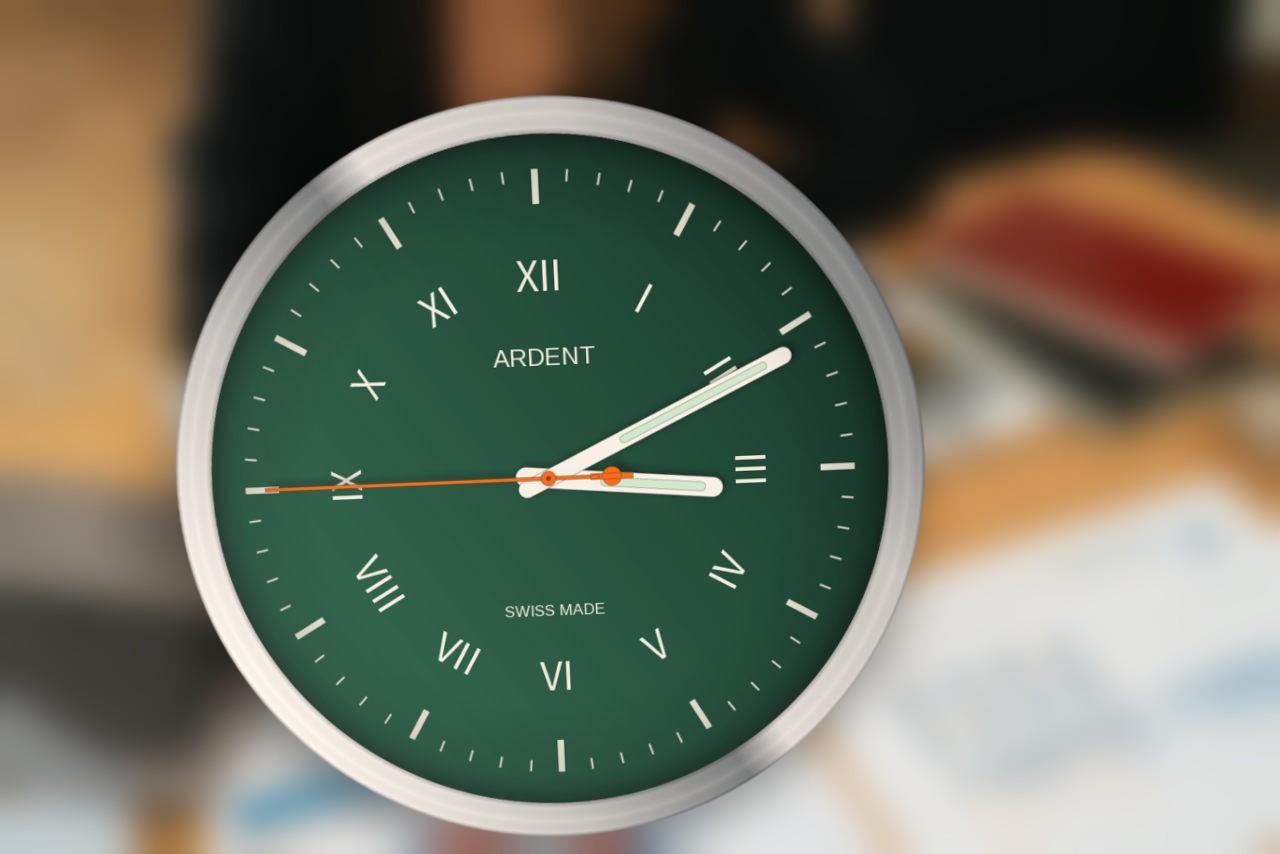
3:10:45
